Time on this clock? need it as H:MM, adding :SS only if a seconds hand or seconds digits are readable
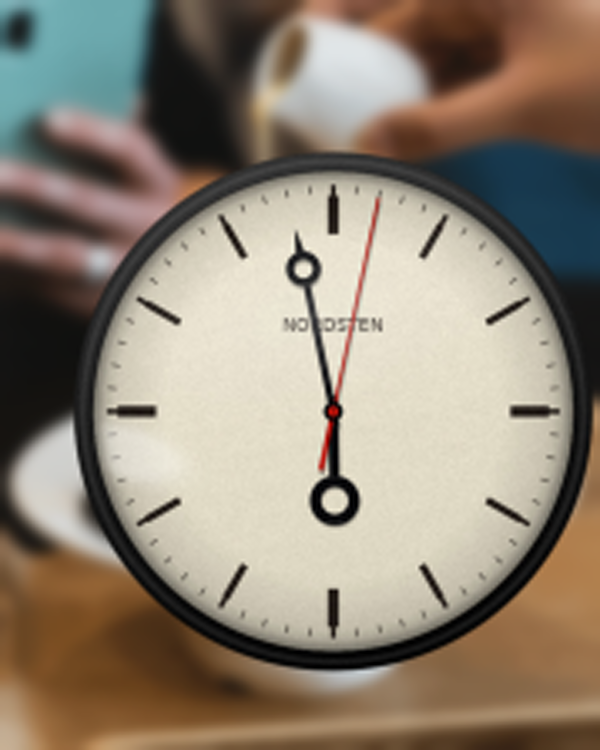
5:58:02
